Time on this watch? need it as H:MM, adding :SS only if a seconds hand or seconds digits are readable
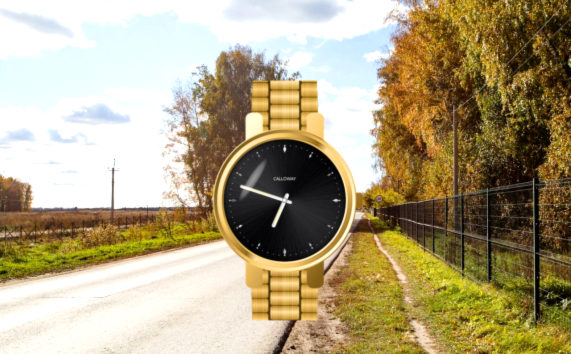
6:48
